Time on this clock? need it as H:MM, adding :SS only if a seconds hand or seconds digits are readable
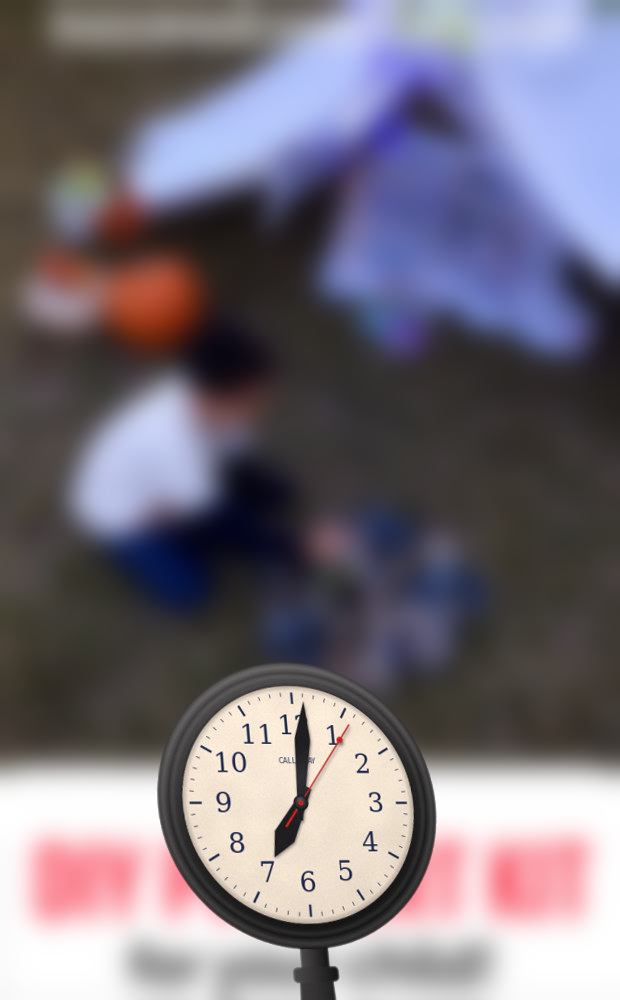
7:01:06
